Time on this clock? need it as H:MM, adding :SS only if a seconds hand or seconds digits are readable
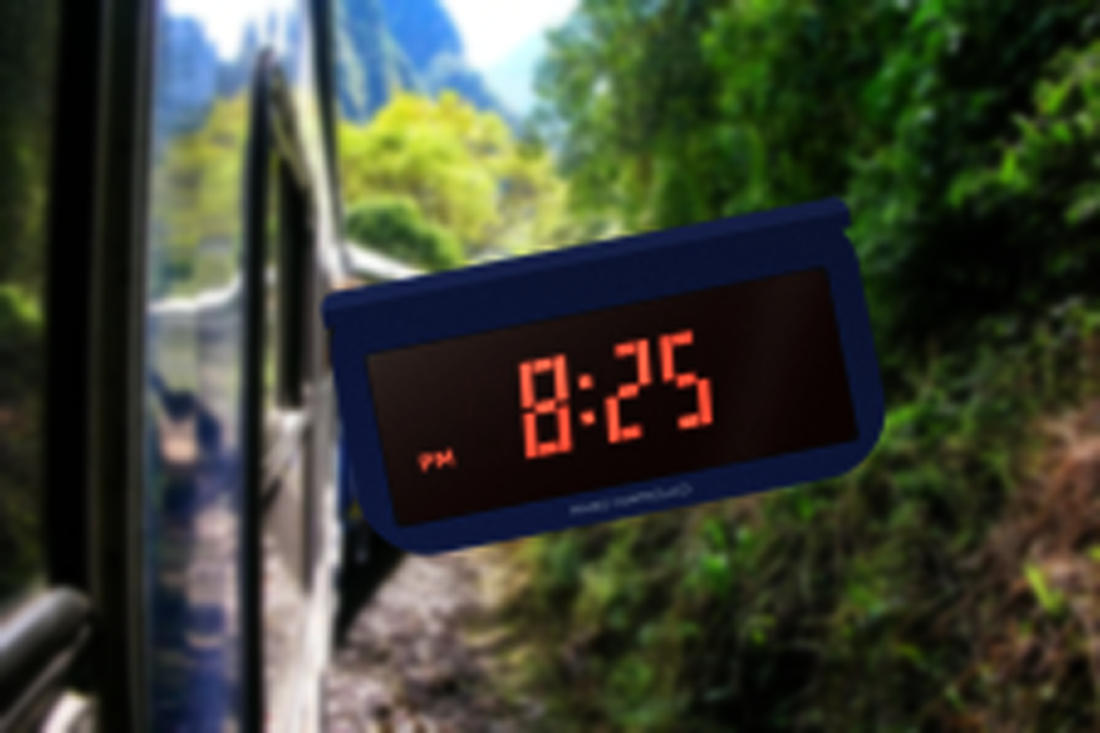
8:25
